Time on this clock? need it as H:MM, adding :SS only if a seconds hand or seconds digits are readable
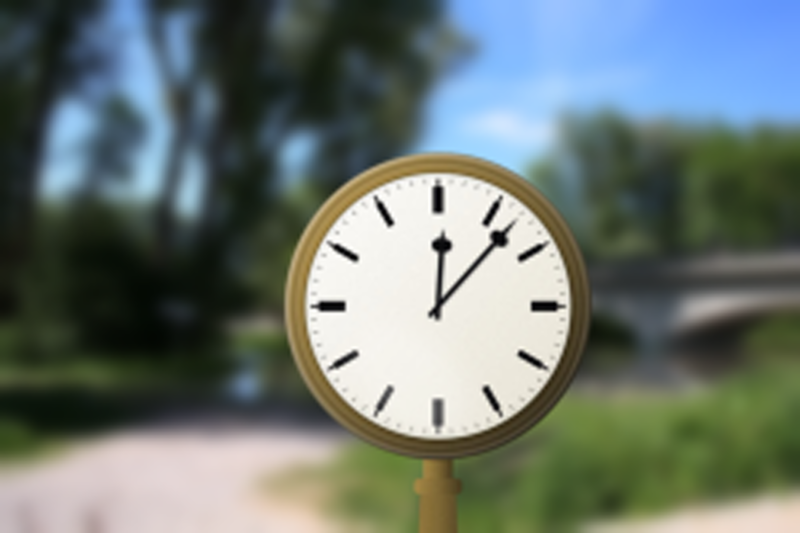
12:07
